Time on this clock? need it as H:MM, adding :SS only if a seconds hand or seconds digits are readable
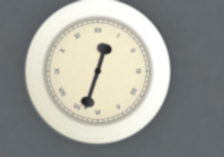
12:33
